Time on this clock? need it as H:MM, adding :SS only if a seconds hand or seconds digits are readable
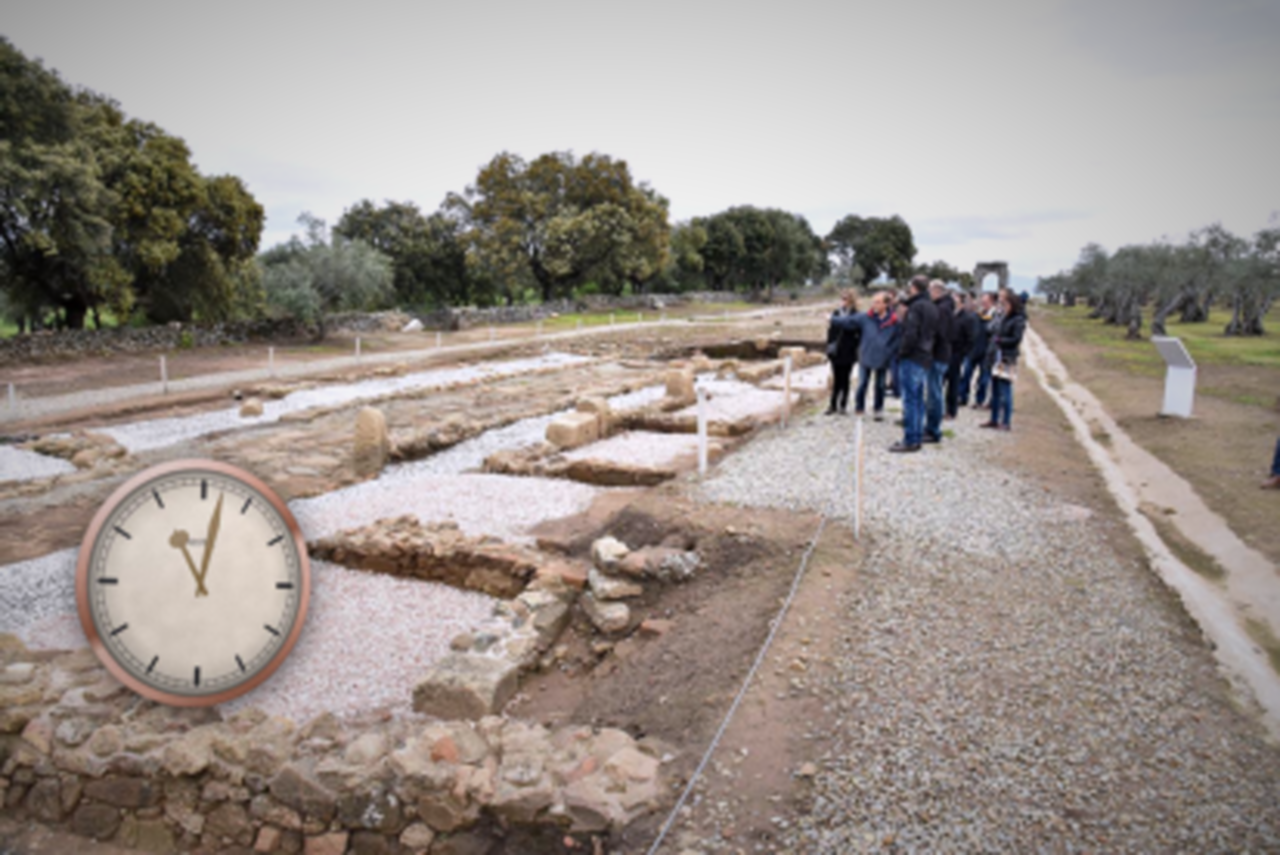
11:02
